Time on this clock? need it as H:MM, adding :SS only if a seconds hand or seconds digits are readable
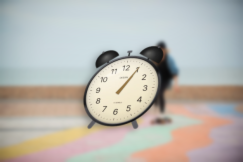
1:05
